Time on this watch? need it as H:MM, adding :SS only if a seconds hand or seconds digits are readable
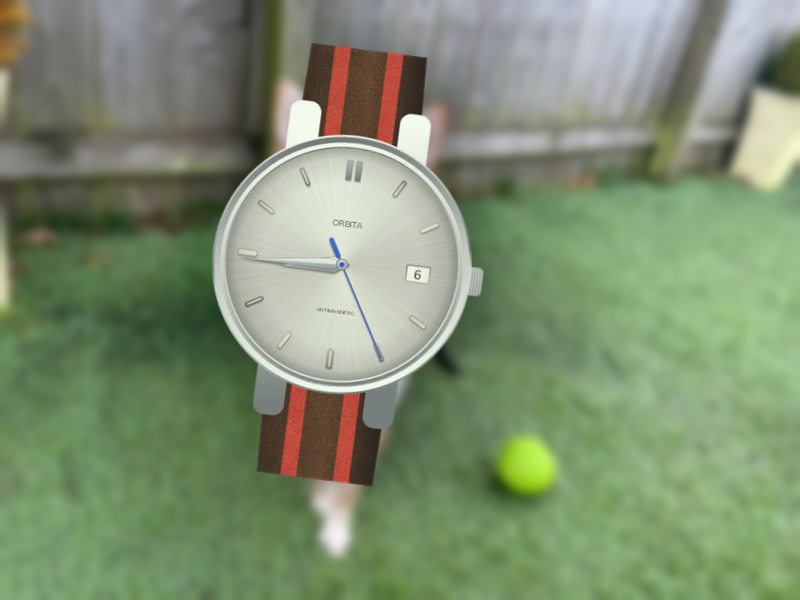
8:44:25
